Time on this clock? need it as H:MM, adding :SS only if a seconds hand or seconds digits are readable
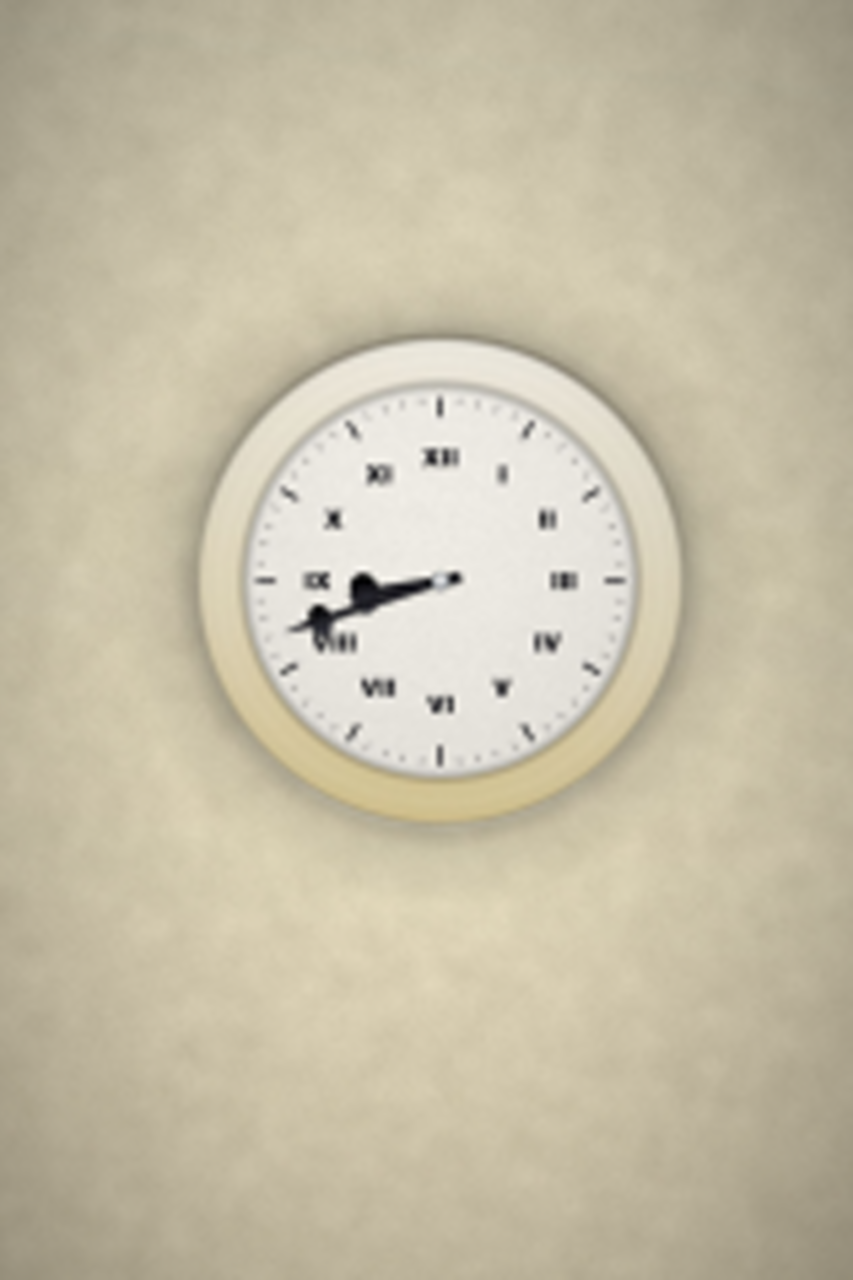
8:42
